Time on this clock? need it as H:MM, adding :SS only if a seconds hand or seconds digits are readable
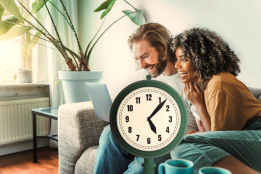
5:07
